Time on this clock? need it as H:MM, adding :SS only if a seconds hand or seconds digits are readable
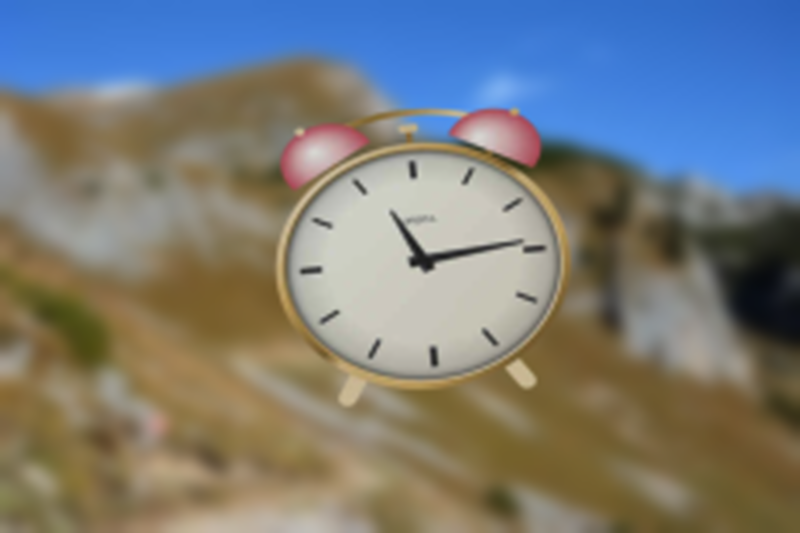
11:14
